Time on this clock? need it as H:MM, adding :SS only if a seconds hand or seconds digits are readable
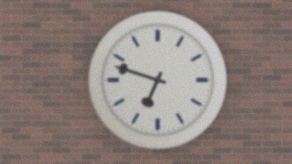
6:48
